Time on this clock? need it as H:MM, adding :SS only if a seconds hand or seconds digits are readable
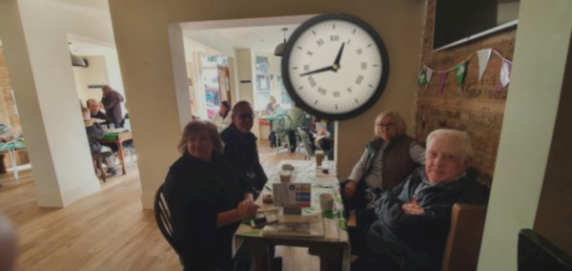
12:43
